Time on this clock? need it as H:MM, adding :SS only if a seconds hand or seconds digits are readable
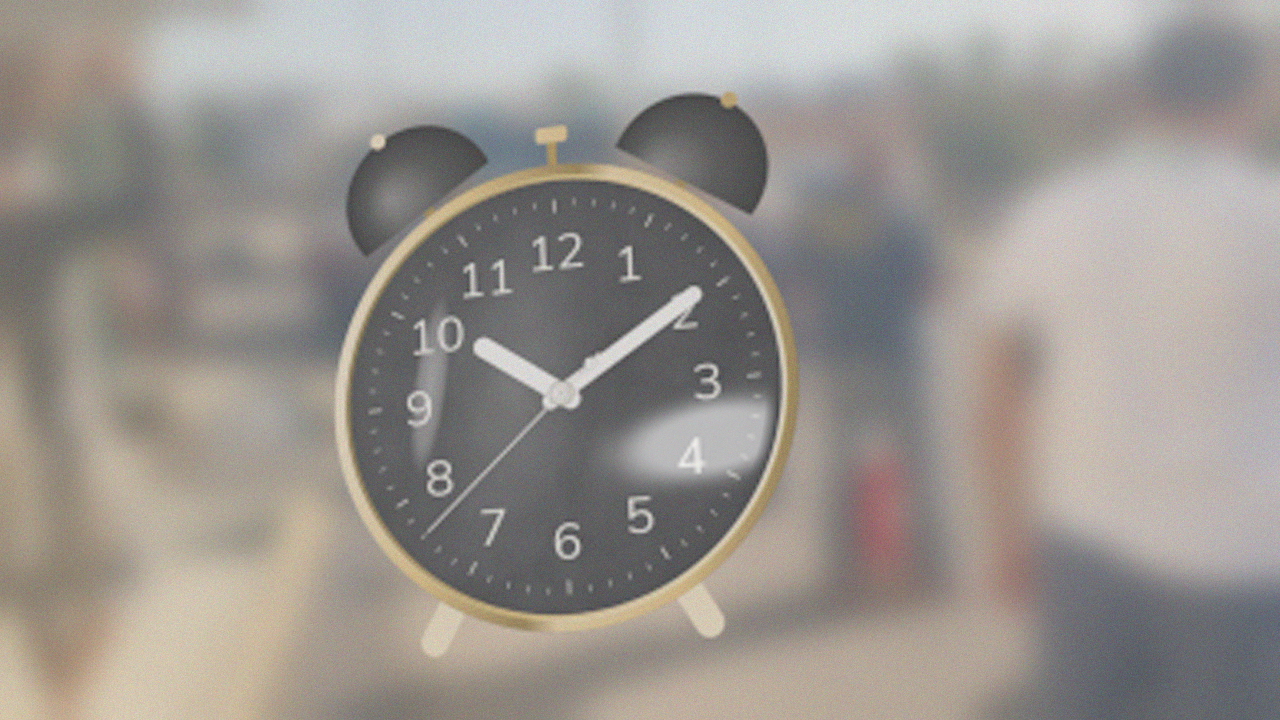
10:09:38
